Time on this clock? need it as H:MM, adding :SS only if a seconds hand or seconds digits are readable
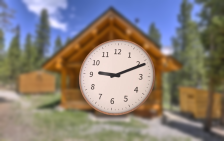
9:11
